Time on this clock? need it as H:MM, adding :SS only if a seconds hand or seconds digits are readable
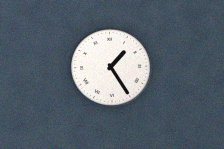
1:25
